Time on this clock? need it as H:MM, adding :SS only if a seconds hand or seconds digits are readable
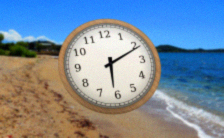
6:11
